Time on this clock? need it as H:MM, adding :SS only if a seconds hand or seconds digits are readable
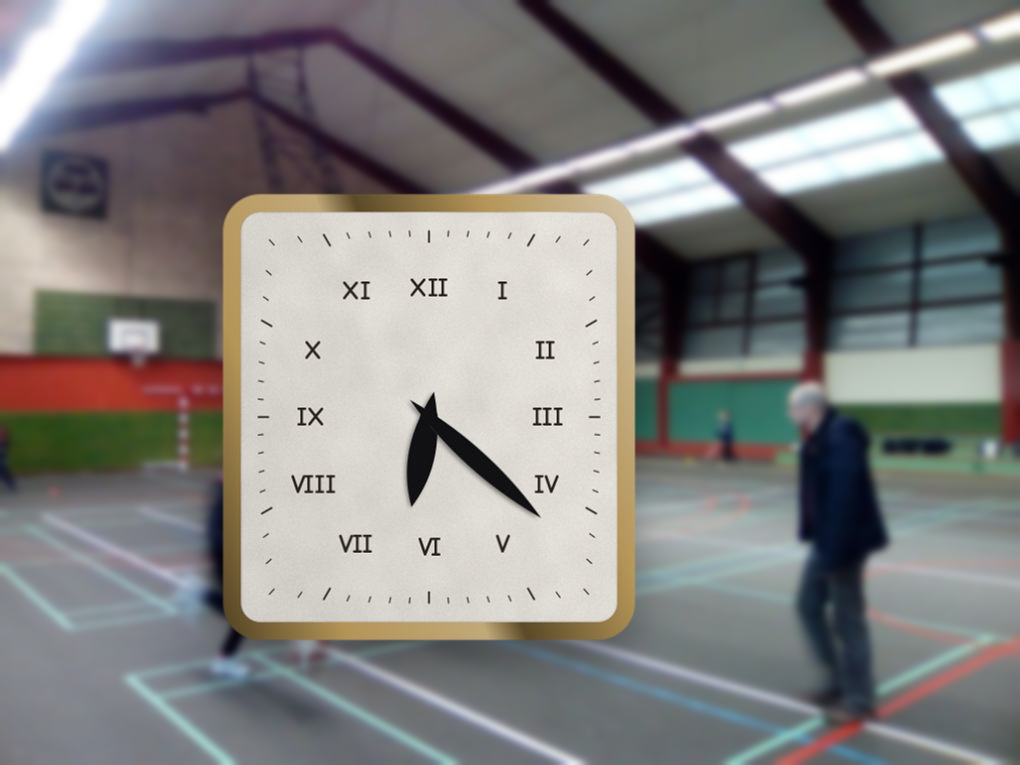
6:22
